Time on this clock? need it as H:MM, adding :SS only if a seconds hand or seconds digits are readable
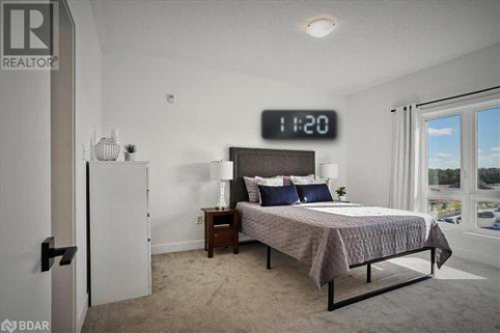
11:20
